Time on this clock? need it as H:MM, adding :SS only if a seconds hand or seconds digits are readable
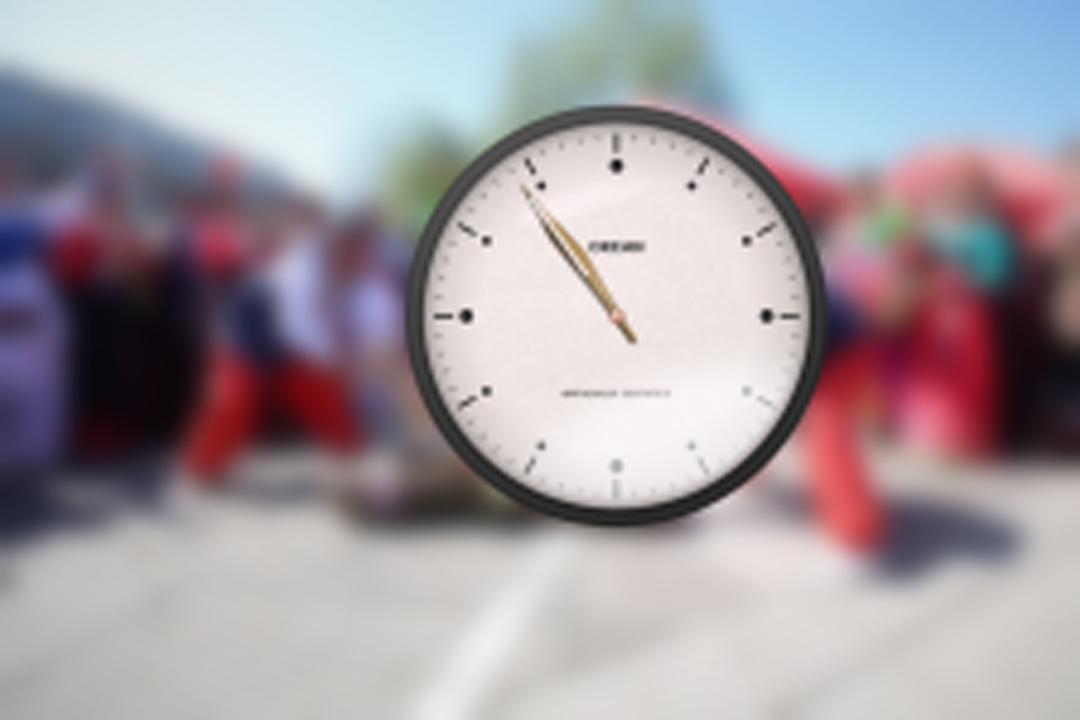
10:54
